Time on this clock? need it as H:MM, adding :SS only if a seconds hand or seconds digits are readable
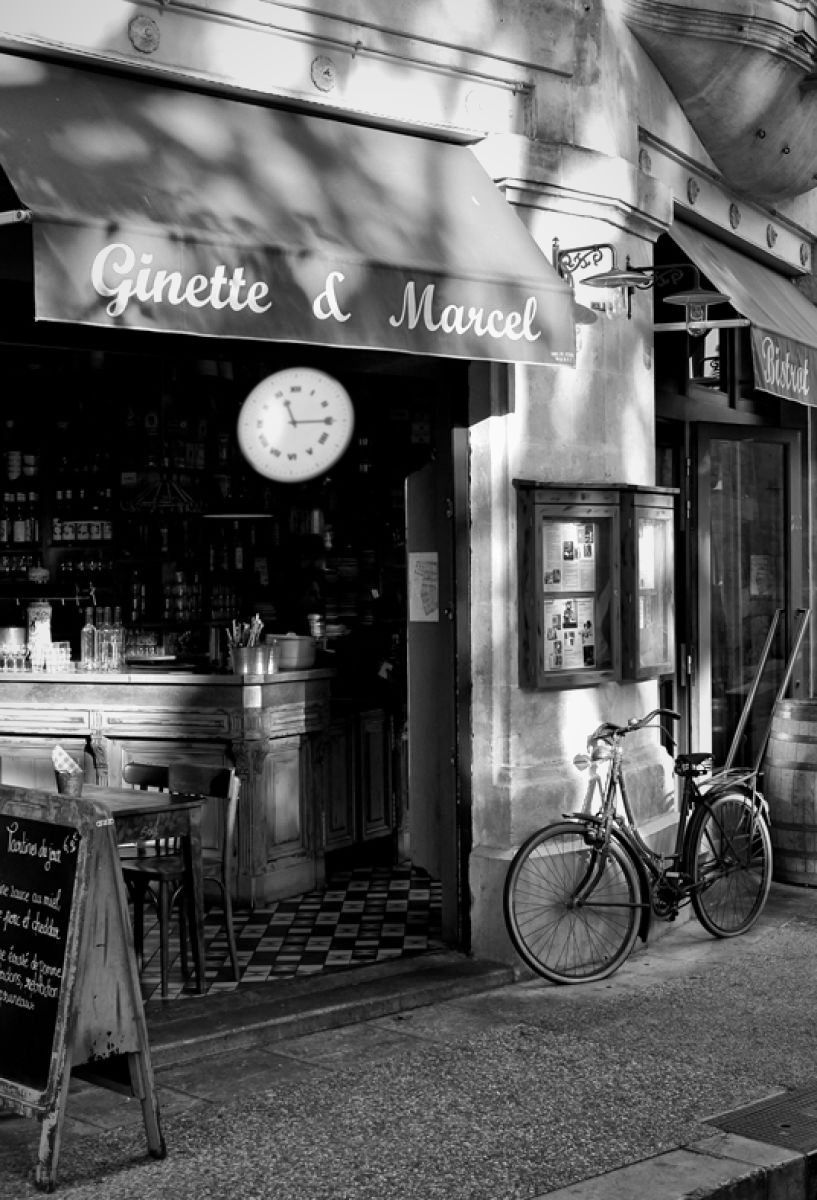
11:15
